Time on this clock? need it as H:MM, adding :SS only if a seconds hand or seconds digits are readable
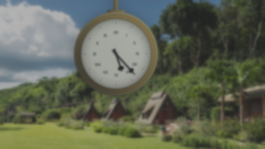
5:23
